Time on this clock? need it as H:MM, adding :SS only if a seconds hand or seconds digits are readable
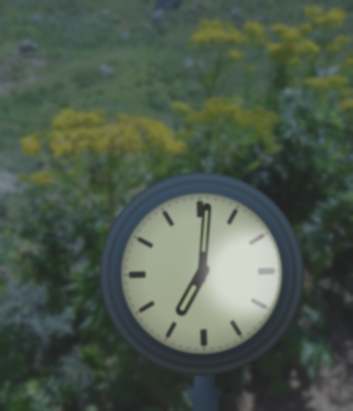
7:01
